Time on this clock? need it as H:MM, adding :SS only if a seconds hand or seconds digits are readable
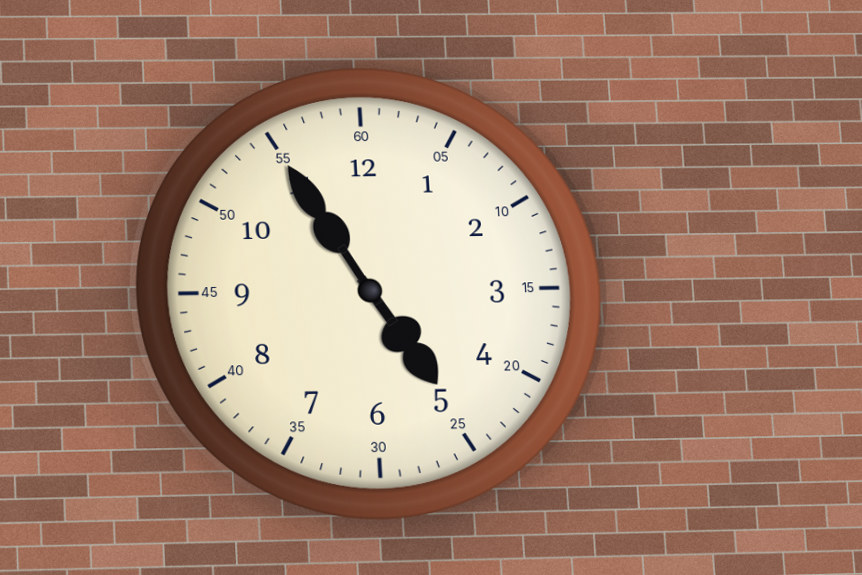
4:55
